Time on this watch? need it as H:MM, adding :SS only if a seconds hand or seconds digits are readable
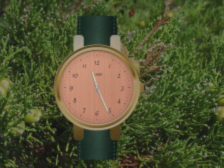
11:26
